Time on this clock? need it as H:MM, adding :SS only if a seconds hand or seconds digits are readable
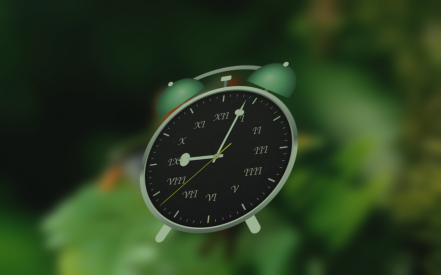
9:03:38
